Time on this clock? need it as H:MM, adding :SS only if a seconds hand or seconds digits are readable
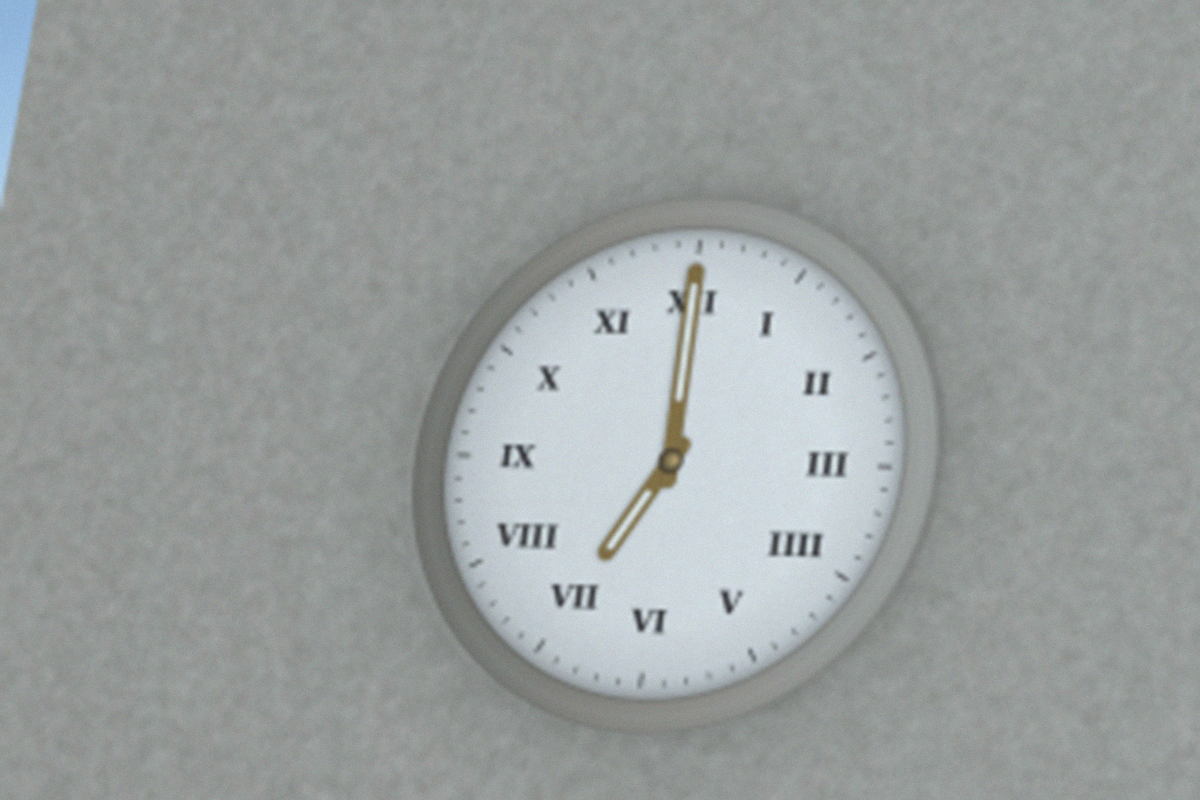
7:00
